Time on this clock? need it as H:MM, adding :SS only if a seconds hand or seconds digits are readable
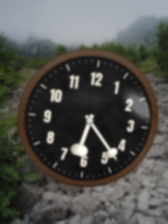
6:23
